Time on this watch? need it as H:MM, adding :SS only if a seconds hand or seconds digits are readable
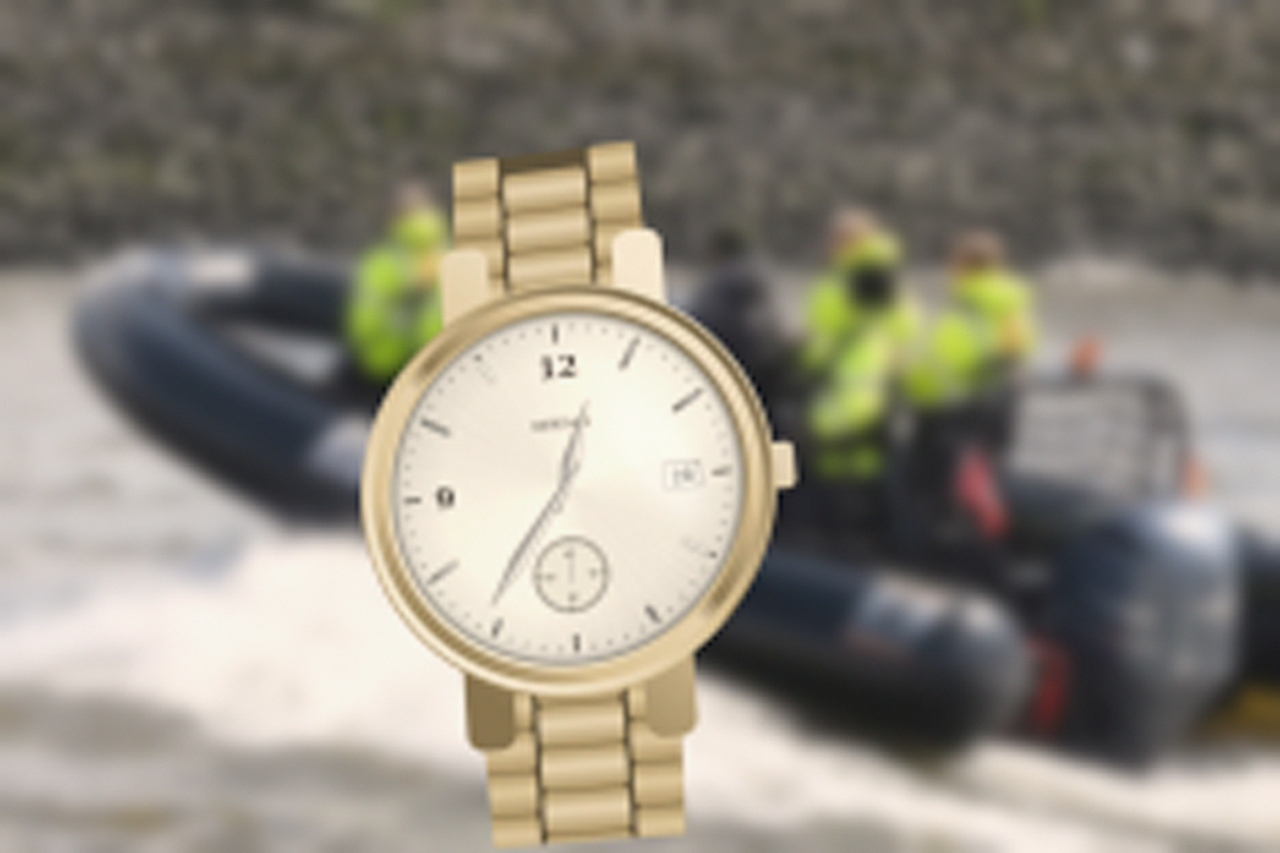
12:36
